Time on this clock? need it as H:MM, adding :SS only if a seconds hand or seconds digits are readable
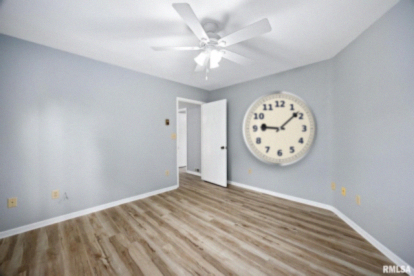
9:08
